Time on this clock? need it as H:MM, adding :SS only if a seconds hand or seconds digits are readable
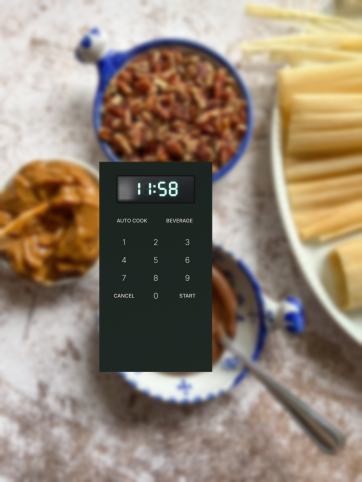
11:58
